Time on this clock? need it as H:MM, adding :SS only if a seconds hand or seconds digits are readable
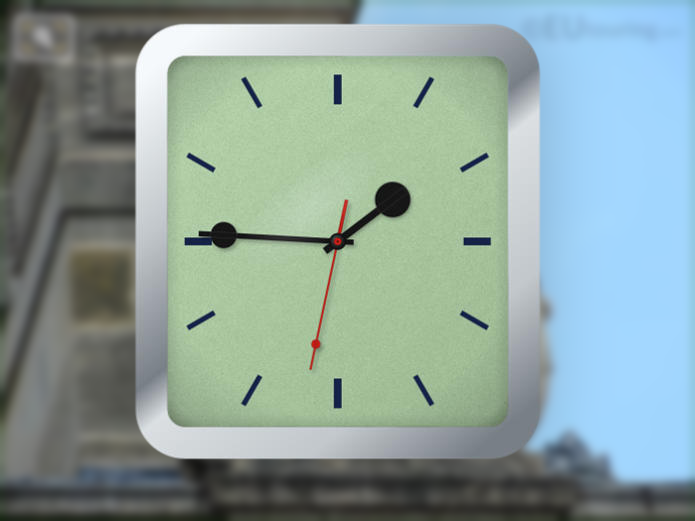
1:45:32
